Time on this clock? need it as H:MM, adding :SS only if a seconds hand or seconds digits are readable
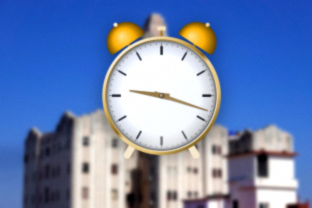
9:18
